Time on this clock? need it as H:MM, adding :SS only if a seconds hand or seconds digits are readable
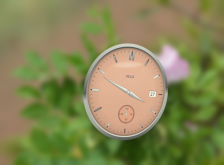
3:49
